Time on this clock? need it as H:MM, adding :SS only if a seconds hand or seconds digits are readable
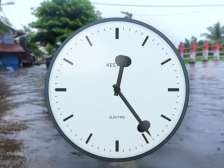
12:24
